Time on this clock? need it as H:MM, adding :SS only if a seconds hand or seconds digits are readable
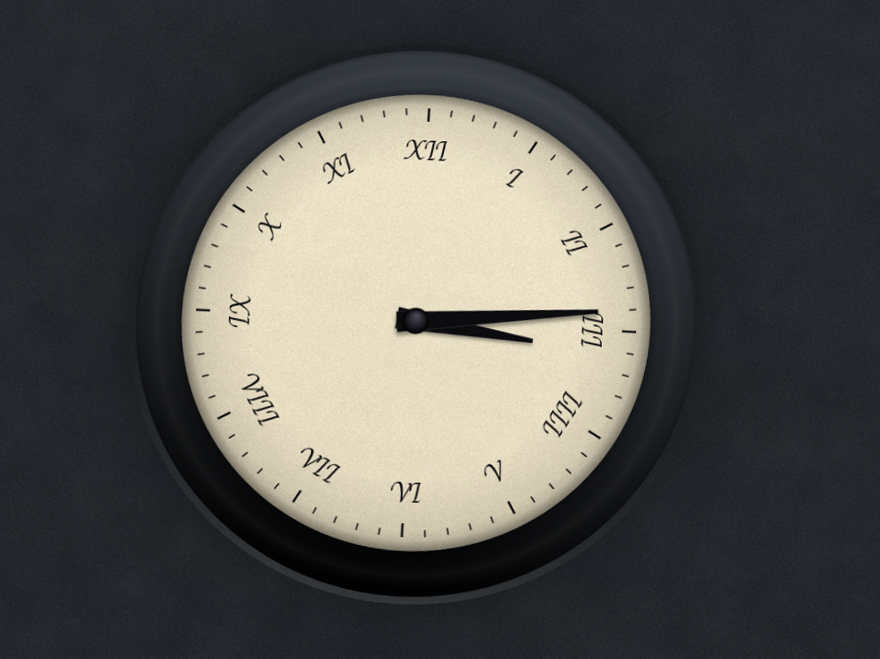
3:14
